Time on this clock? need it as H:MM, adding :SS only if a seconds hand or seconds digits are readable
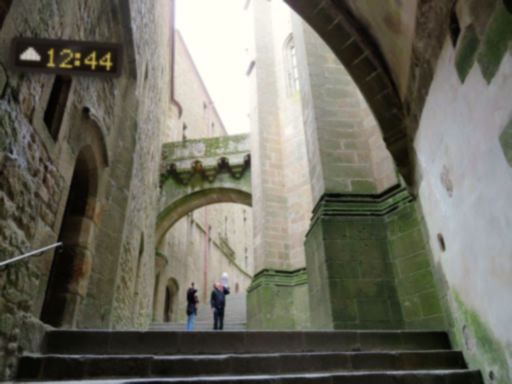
12:44
